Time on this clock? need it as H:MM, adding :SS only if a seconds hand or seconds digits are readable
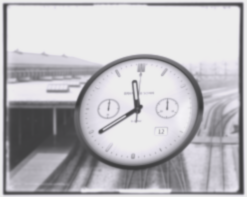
11:39
